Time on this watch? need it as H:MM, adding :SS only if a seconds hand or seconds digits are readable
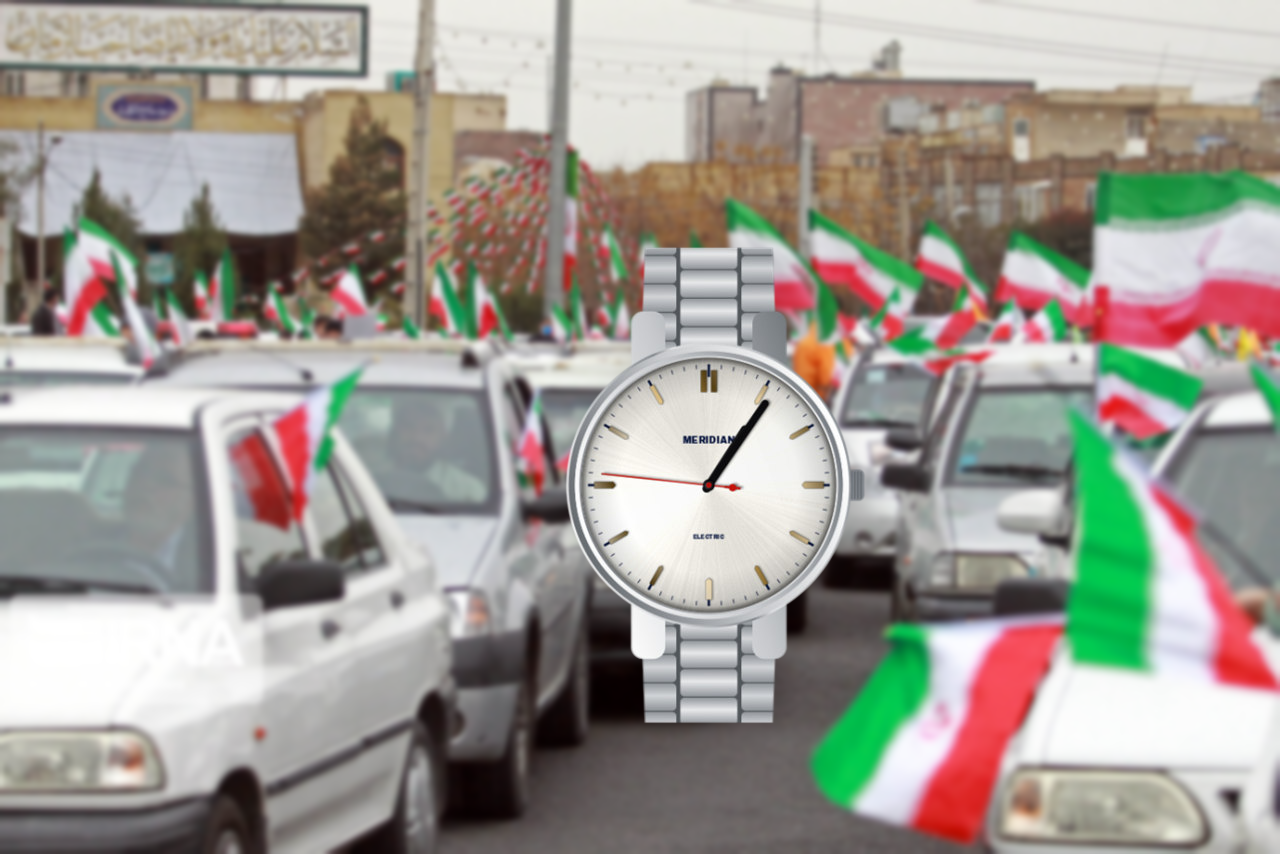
1:05:46
